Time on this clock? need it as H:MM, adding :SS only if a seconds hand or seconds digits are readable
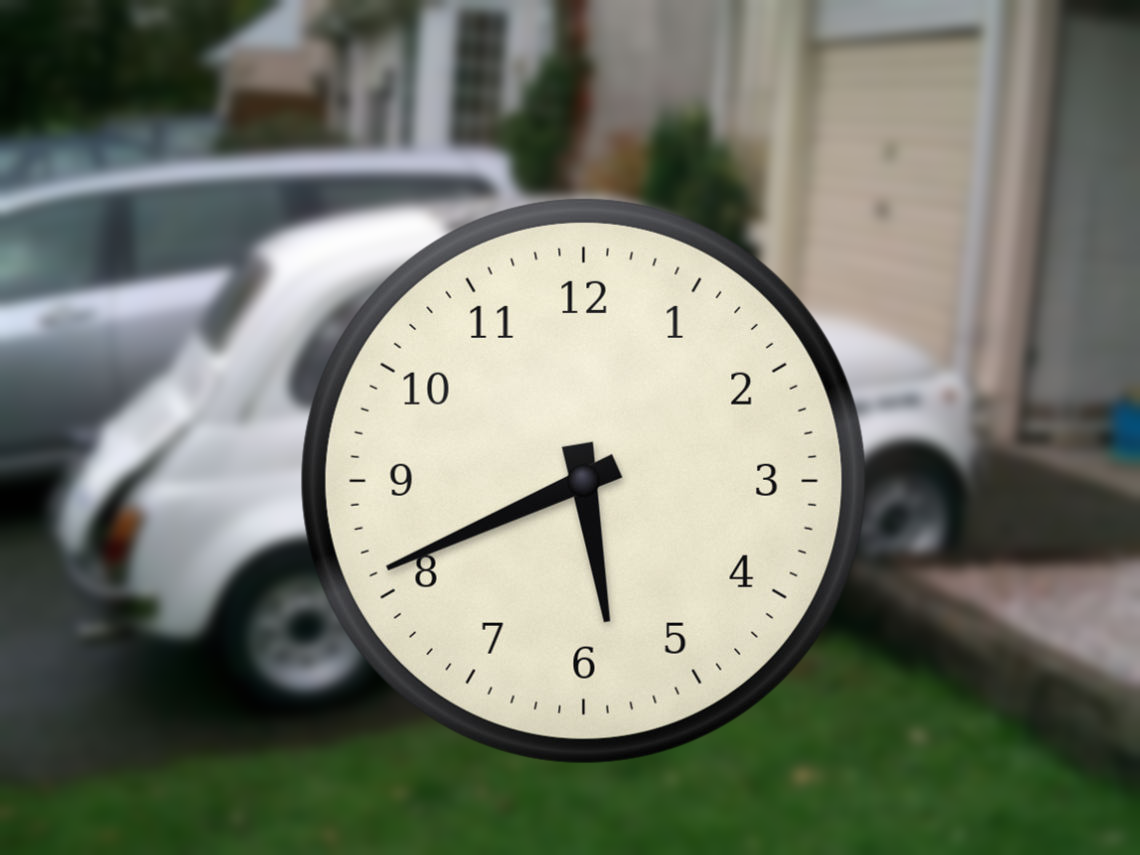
5:41
